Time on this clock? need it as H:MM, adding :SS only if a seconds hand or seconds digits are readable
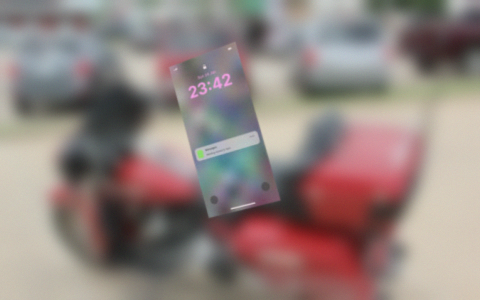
23:42
